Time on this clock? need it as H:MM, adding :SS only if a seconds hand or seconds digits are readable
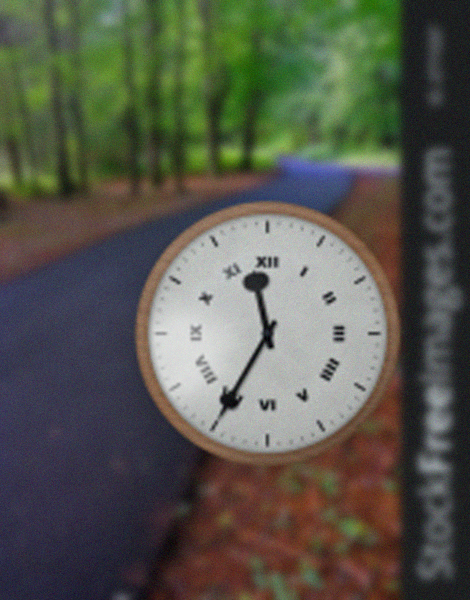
11:35
